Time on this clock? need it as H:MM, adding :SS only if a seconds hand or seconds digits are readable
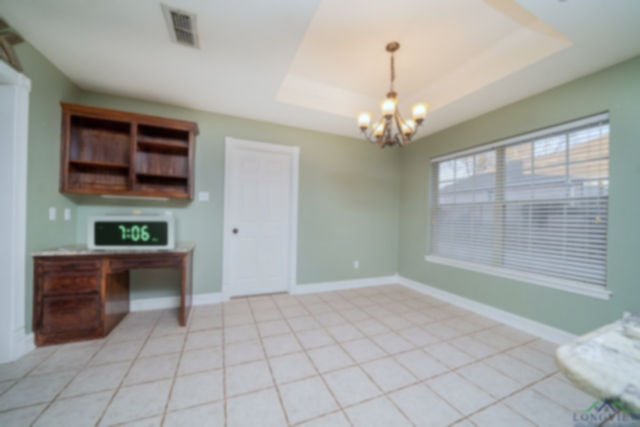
7:06
